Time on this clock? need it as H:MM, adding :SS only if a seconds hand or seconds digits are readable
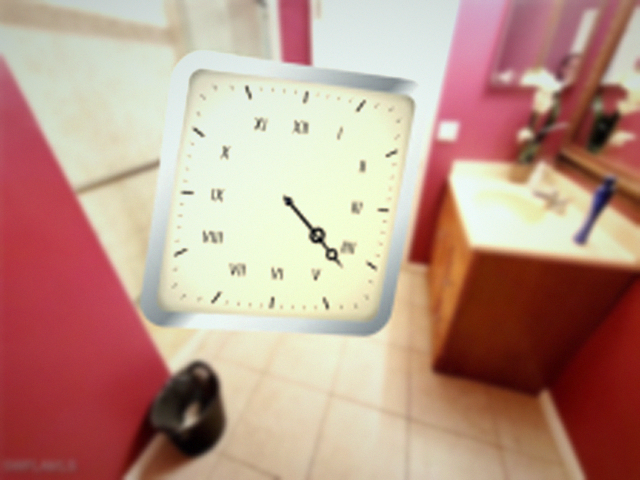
4:22
